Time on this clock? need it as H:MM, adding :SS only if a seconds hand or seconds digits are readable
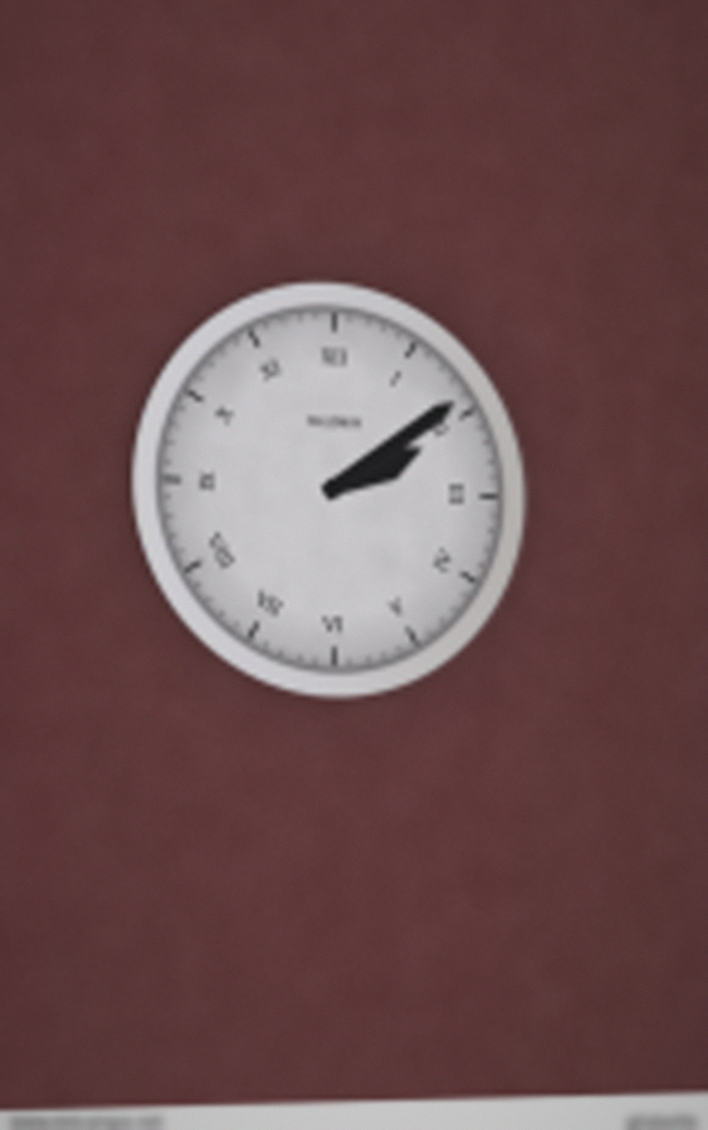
2:09
